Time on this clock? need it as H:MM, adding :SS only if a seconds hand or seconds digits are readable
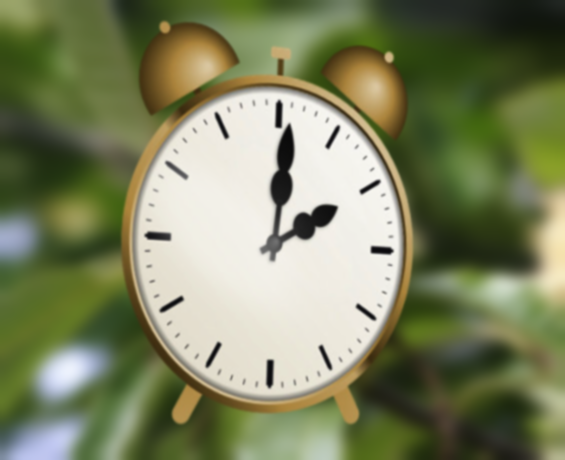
2:01
